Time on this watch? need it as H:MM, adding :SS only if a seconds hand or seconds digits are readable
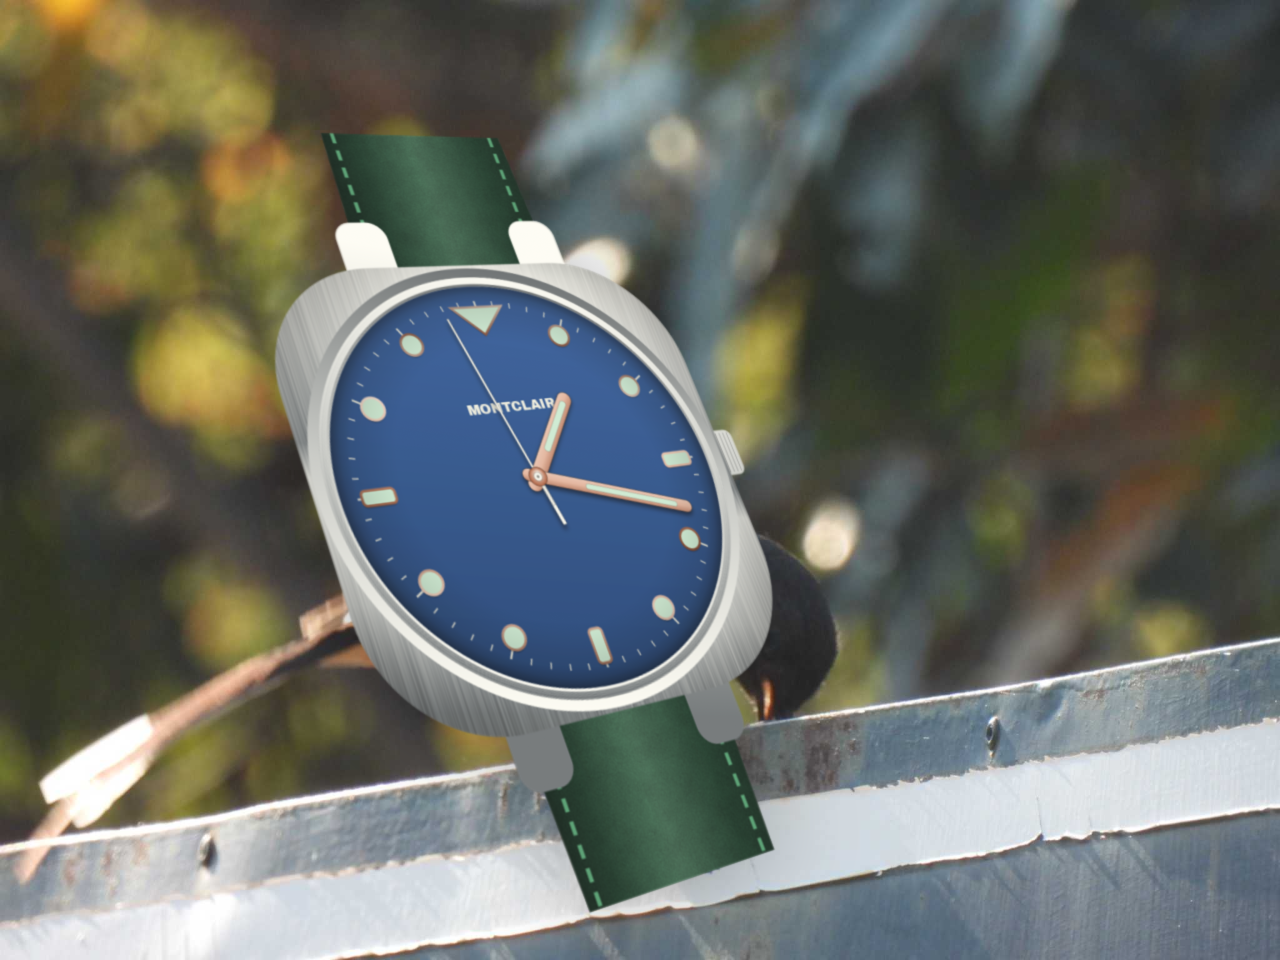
1:17:58
